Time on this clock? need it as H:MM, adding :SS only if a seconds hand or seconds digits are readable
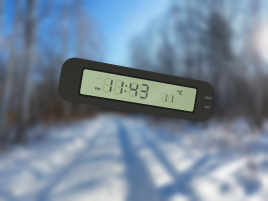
11:43
